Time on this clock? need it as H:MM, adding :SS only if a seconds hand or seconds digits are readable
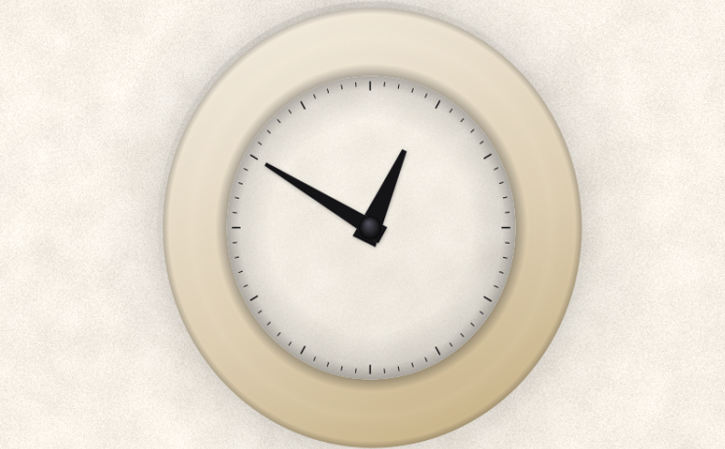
12:50
